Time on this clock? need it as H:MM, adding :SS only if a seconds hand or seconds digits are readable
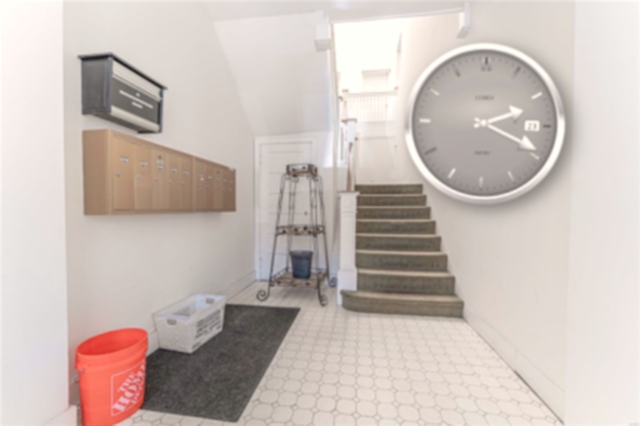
2:19
